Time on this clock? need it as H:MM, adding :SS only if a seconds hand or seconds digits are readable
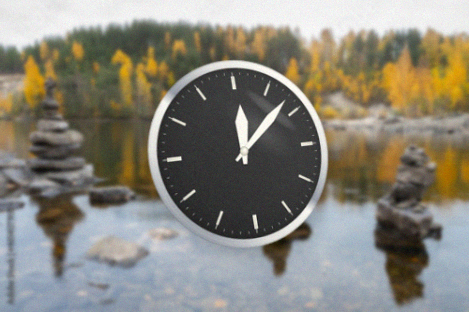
12:08
